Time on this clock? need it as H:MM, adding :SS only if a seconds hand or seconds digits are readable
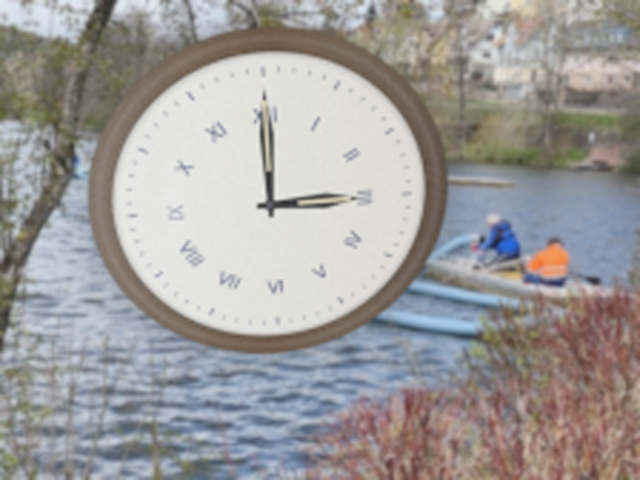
3:00
